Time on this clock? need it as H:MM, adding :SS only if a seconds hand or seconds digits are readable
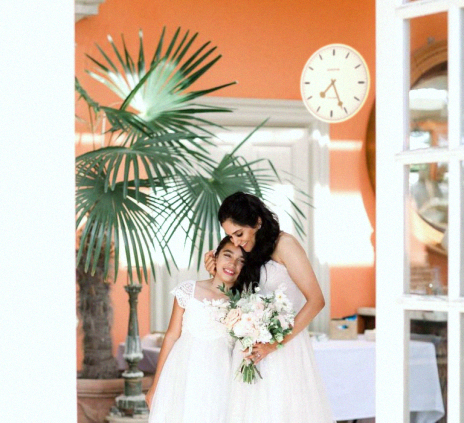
7:26
